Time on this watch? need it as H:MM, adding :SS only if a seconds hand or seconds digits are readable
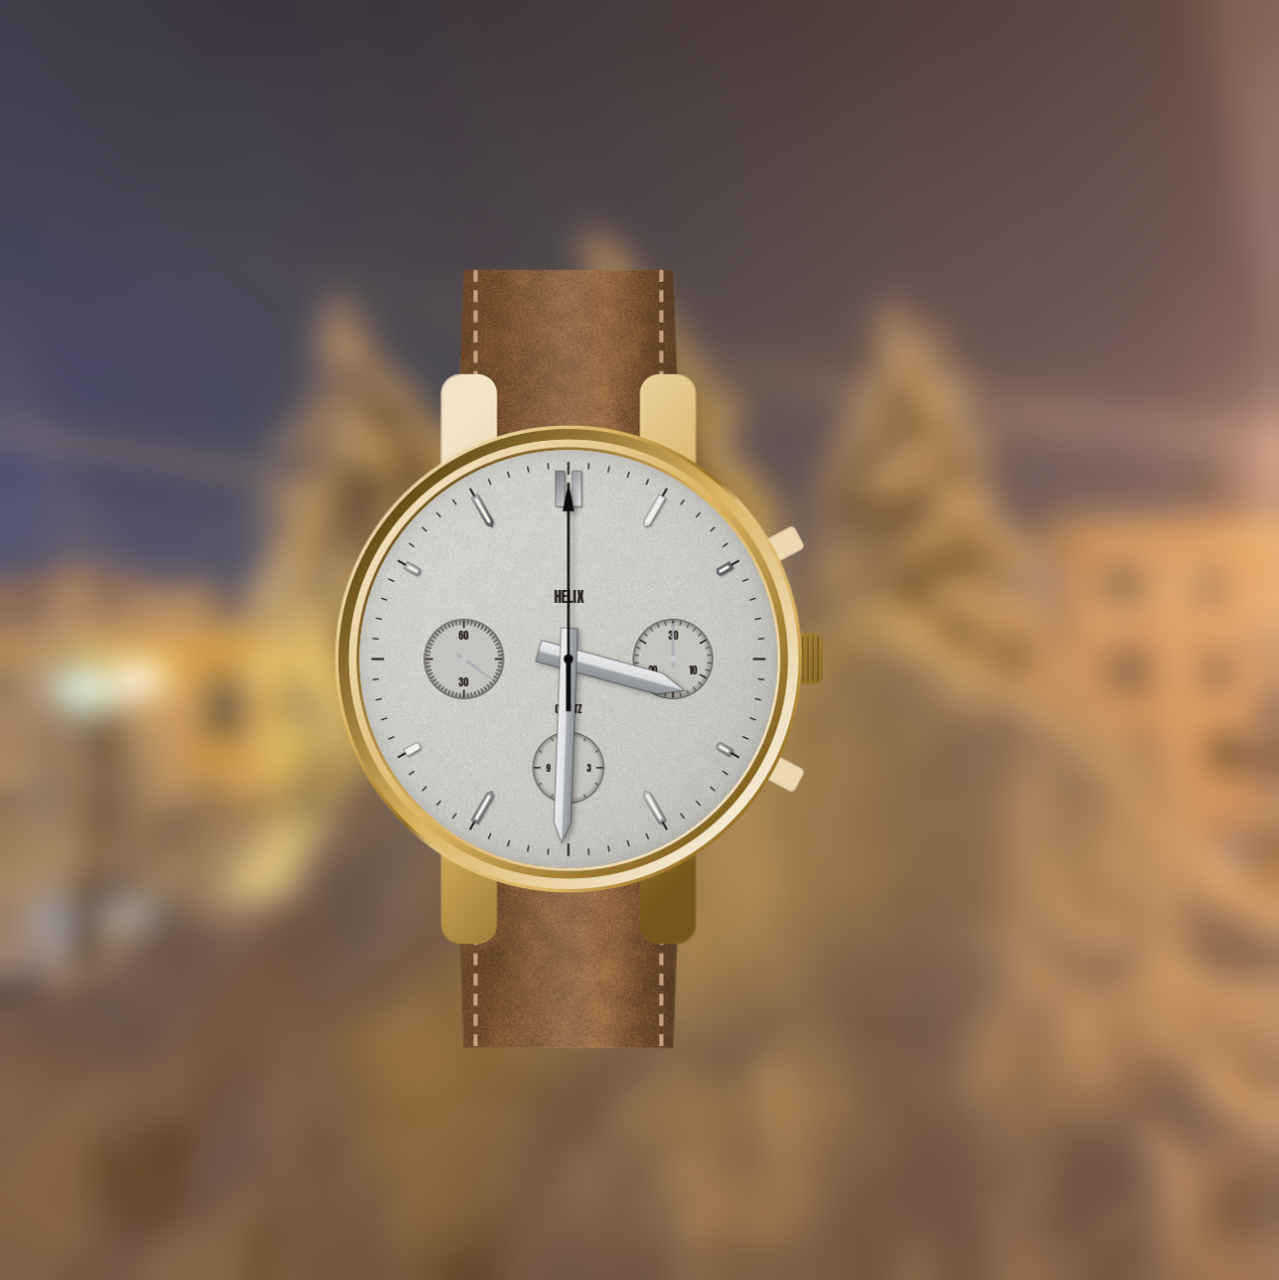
3:30:21
